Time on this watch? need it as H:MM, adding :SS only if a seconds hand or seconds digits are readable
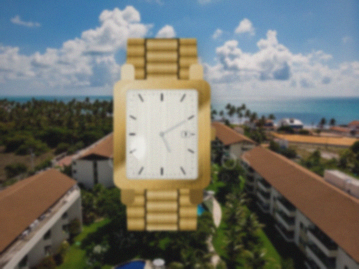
5:10
